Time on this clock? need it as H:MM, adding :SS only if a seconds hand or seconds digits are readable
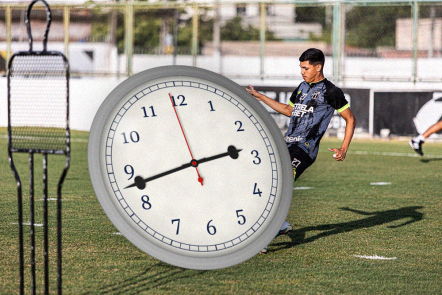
2:42:59
